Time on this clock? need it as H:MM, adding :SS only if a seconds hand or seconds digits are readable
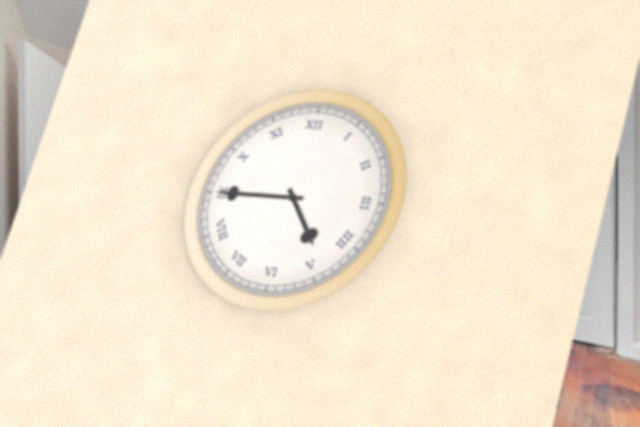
4:45
